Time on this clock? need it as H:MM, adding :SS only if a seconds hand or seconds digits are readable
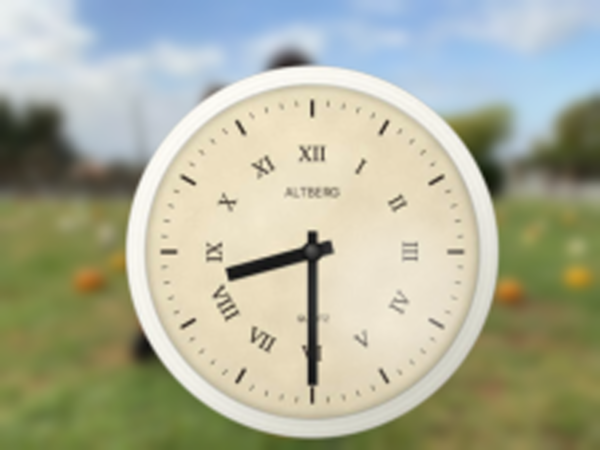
8:30
